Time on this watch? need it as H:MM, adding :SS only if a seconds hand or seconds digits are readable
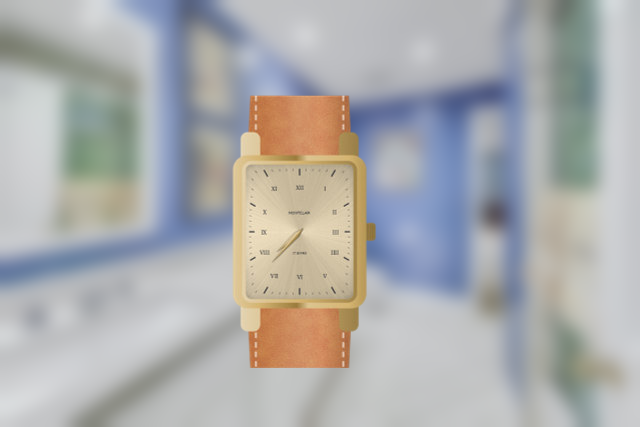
7:37
